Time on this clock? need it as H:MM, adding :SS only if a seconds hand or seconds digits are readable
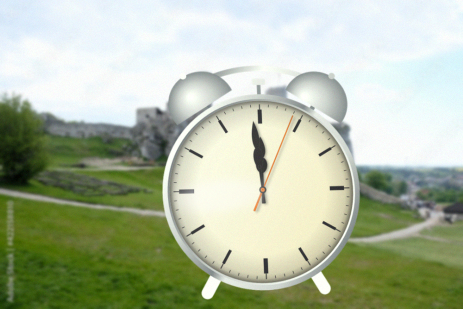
11:59:04
